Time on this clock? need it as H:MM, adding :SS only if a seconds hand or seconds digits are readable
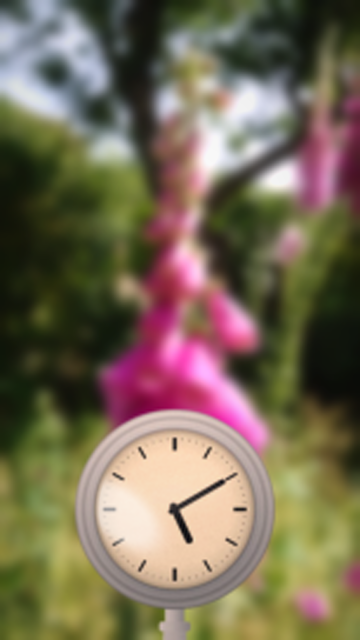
5:10
